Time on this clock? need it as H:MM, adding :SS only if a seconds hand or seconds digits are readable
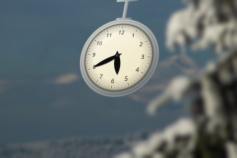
5:40
